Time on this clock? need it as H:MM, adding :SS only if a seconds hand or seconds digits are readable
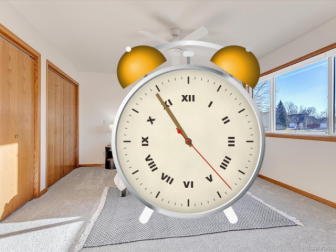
10:54:23
